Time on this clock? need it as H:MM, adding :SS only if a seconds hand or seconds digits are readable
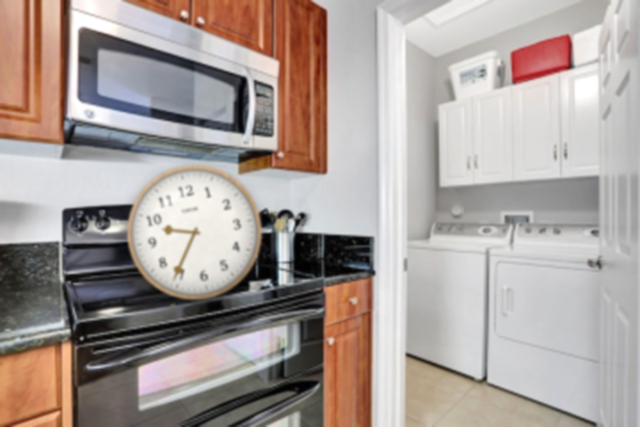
9:36
